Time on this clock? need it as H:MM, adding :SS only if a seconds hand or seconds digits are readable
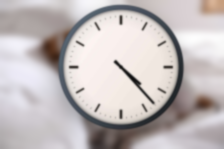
4:23
